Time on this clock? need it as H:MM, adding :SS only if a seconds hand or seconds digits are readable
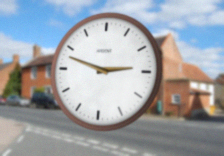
2:48
